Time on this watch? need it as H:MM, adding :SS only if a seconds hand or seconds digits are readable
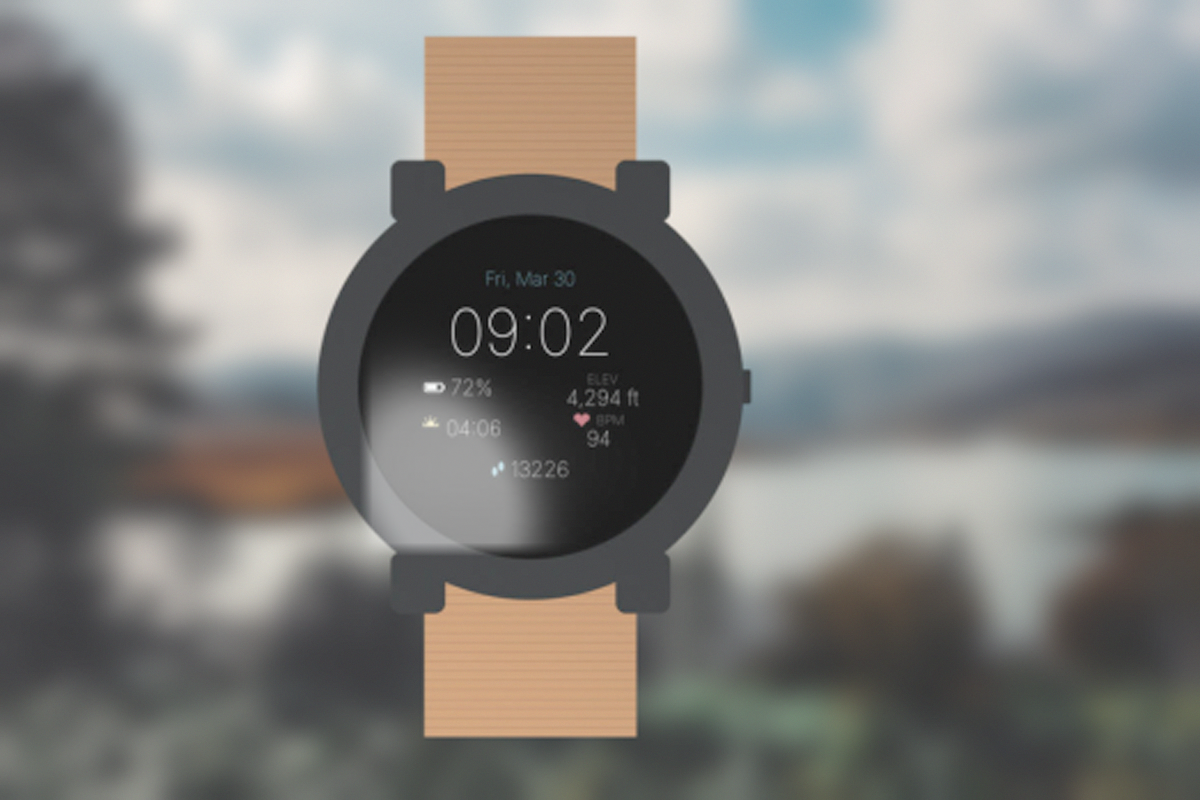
9:02
